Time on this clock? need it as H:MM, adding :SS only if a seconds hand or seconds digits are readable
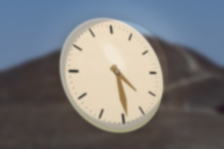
4:29
